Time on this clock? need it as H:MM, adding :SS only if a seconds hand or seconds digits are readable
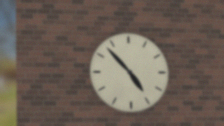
4:53
